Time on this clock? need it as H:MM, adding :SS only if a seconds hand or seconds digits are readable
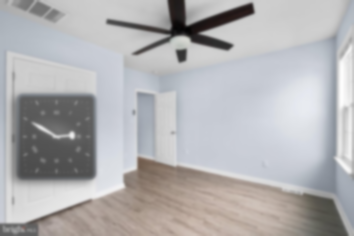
2:50
